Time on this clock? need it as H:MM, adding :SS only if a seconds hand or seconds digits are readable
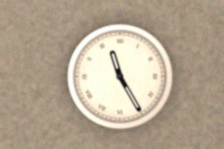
11:25
